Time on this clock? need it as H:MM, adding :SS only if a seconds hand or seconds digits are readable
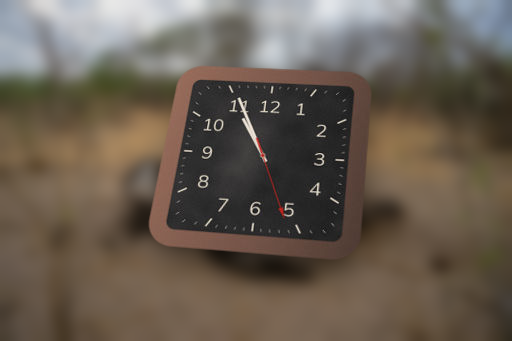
10:55:26
